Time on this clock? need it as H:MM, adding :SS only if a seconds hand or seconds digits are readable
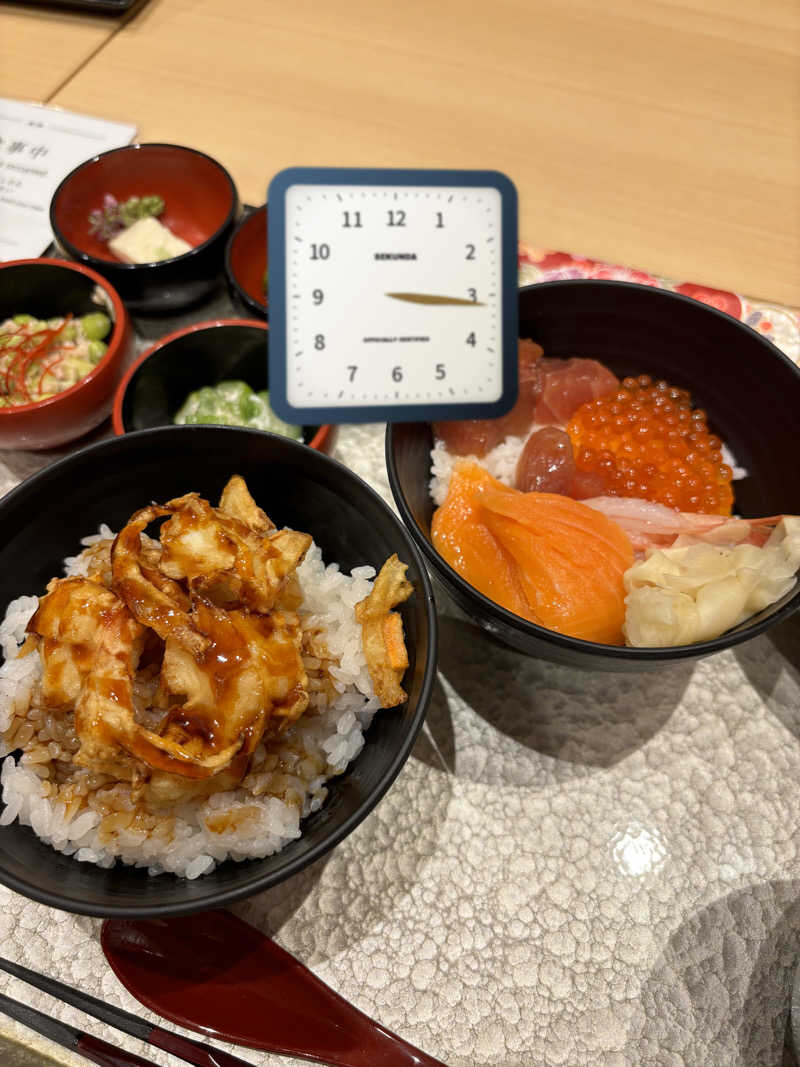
3:16
